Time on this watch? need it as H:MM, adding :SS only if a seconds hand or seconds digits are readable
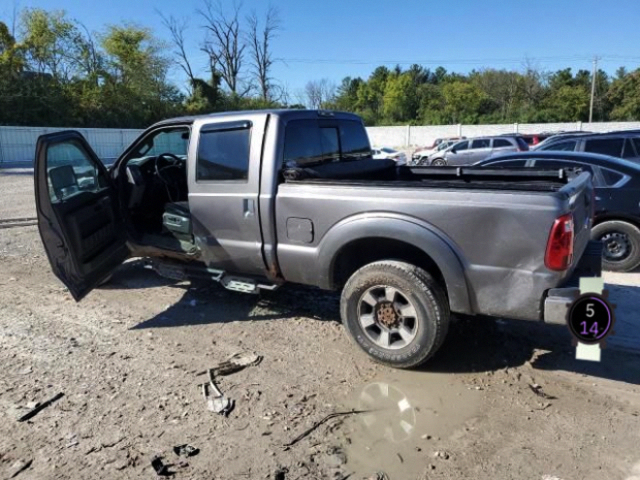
5:14
